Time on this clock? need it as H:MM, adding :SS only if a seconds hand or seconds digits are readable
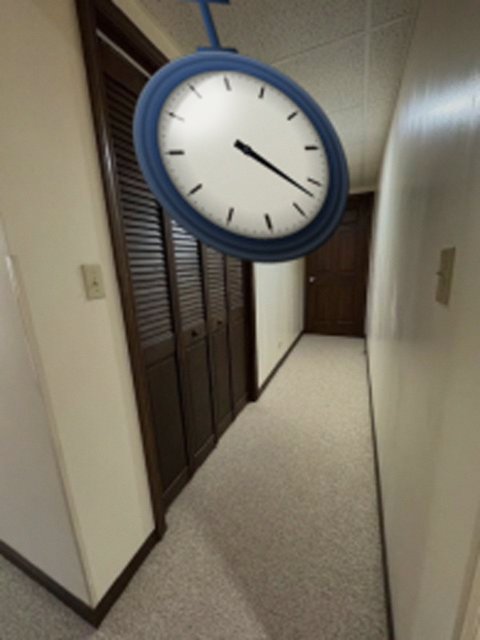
4:22
